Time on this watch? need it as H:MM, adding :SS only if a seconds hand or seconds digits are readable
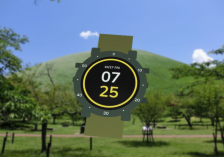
7:25
